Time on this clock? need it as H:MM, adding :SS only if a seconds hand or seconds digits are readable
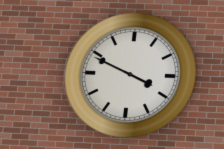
3:49
